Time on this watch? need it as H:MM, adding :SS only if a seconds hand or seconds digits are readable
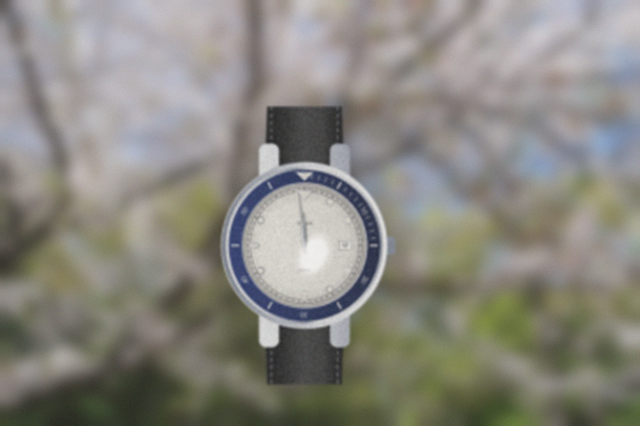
11:59
